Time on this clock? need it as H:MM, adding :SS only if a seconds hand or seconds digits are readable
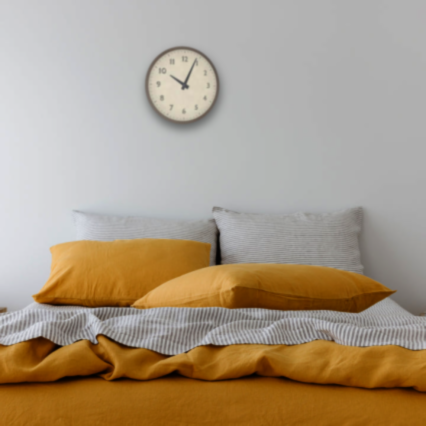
10:04
